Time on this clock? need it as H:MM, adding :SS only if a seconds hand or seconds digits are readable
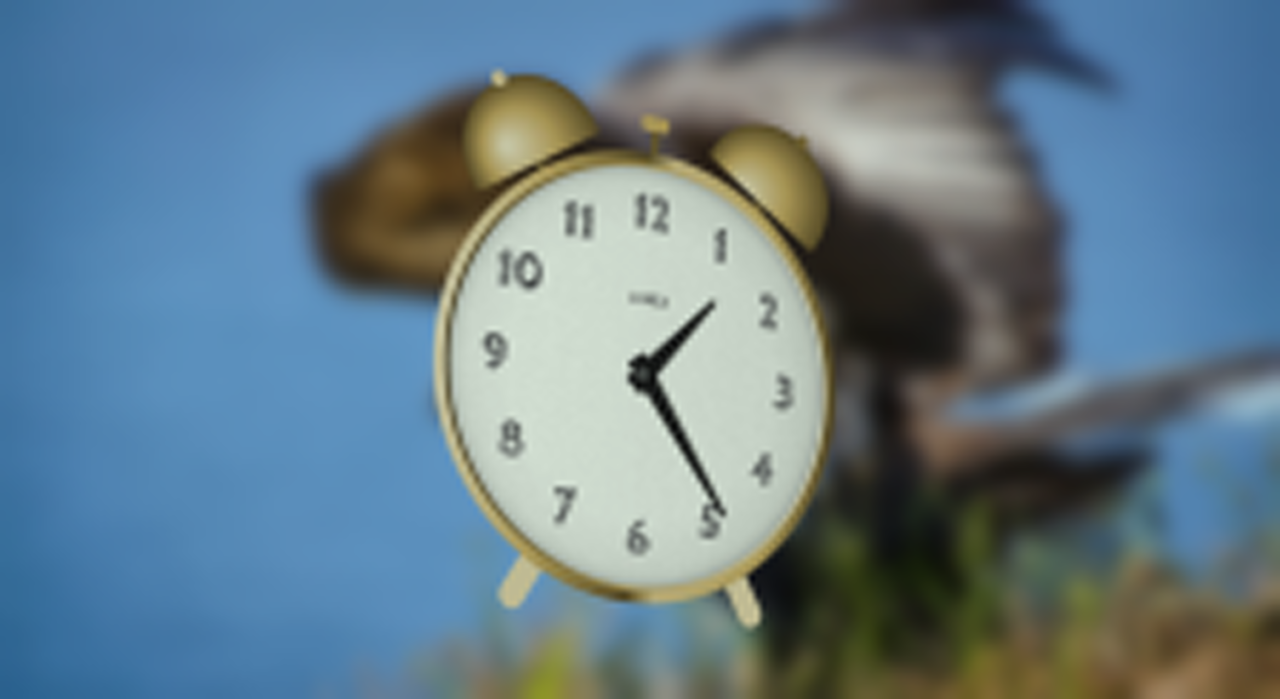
1:24
